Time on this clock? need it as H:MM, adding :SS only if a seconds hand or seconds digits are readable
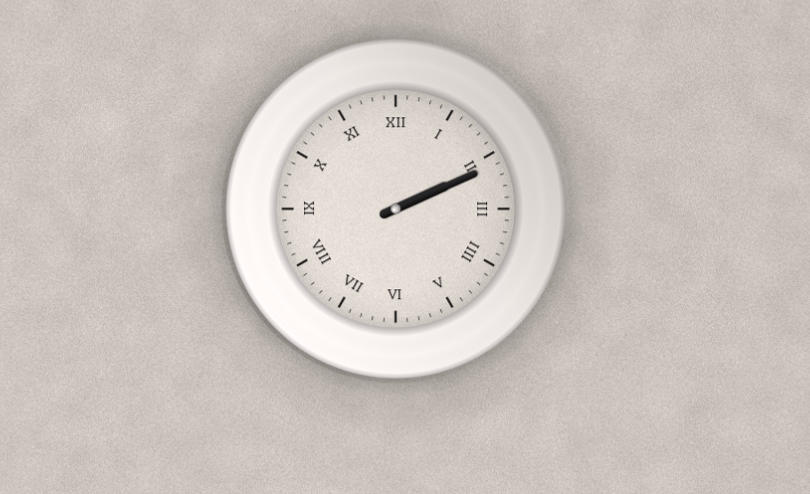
2:11
